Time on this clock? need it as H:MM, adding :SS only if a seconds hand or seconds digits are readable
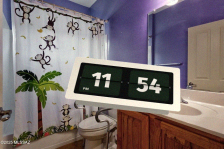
11:54
